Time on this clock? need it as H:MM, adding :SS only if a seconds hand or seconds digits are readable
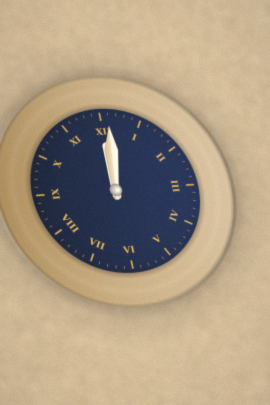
12:01
